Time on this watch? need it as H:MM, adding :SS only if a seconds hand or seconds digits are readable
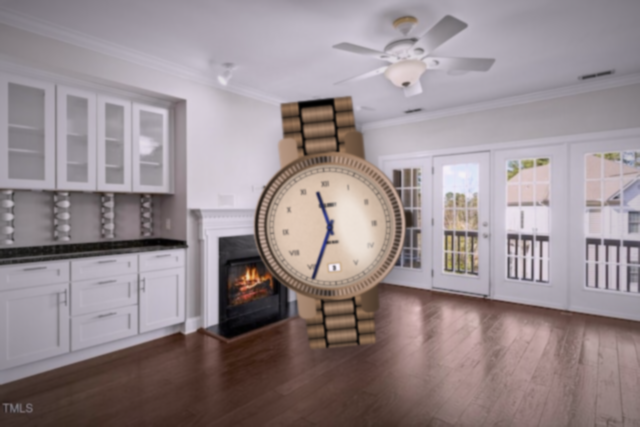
11:34
